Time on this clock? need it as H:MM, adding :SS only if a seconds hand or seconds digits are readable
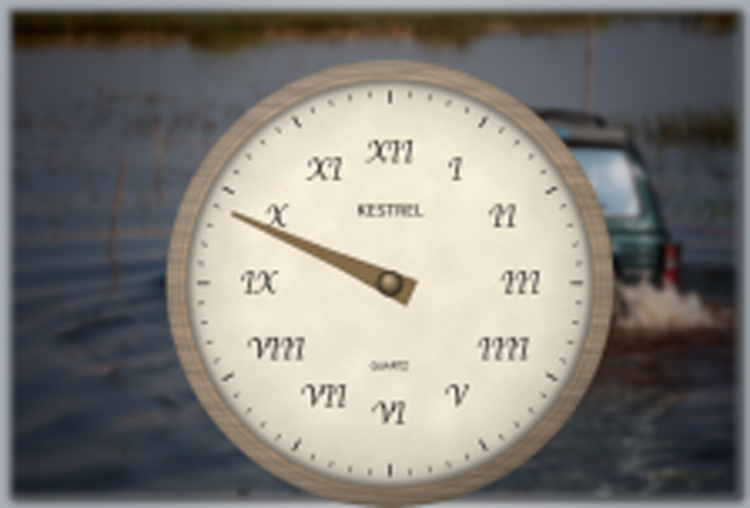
9:49
